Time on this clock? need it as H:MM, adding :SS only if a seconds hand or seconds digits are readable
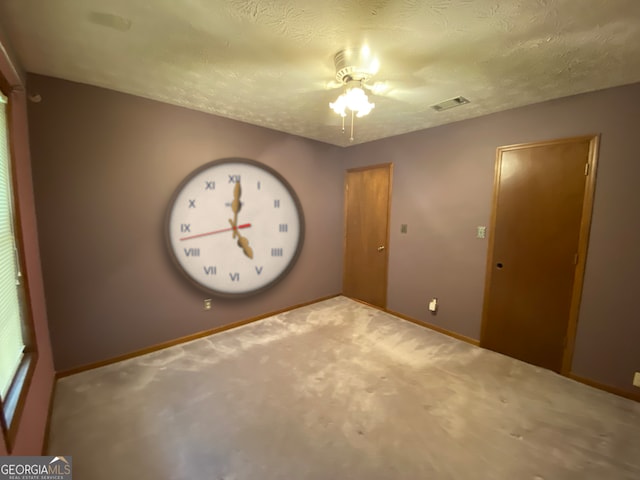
5:00:43
